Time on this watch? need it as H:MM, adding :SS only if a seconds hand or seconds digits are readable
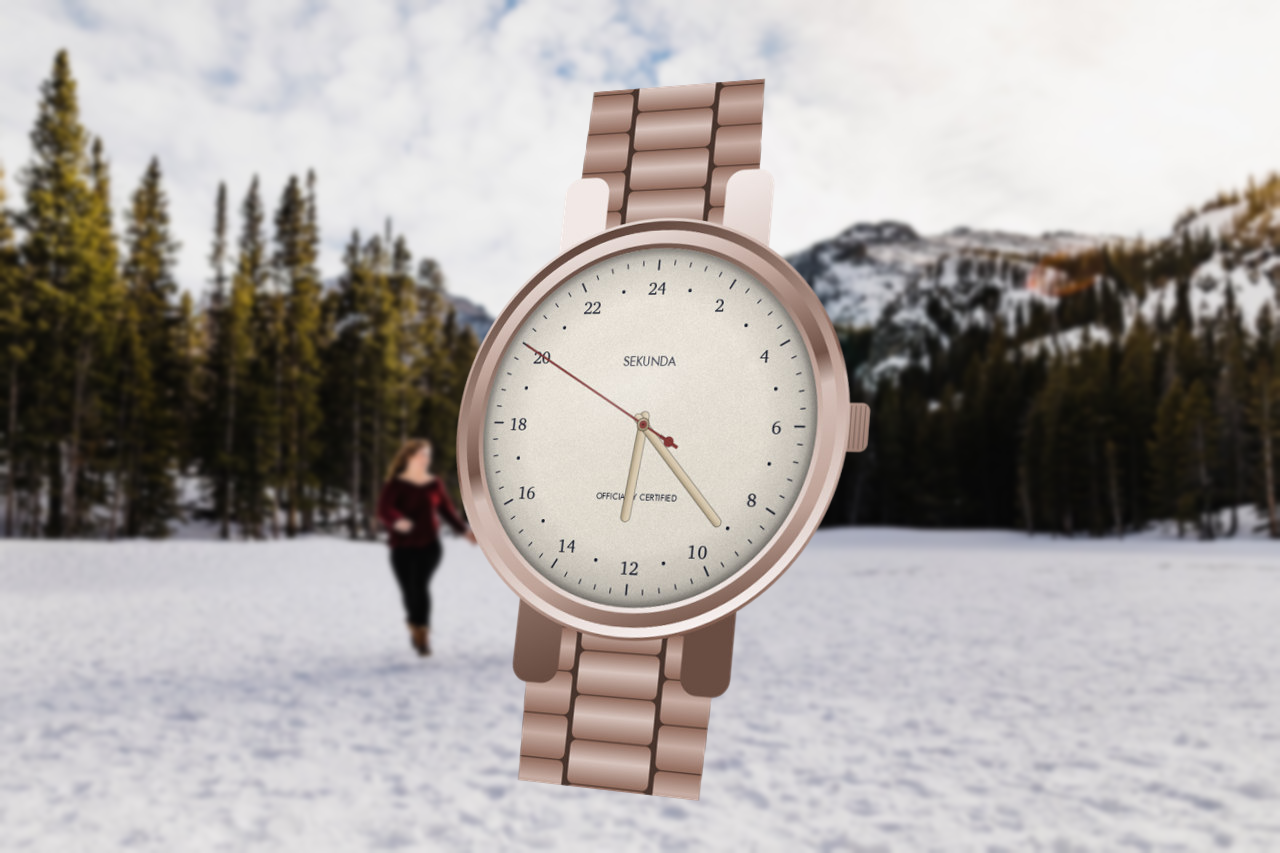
12:22:50
